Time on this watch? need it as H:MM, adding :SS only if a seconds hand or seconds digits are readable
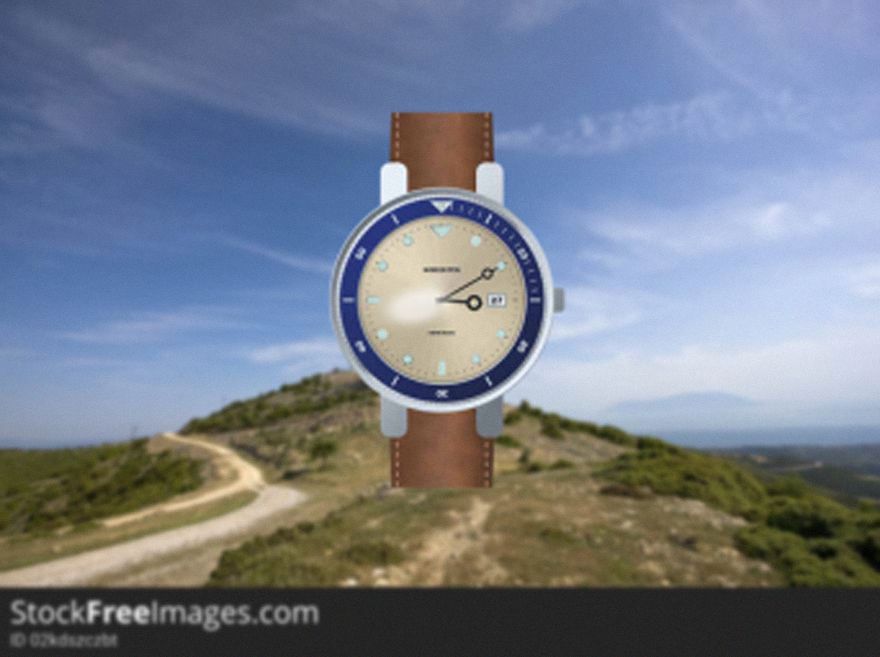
3:10
